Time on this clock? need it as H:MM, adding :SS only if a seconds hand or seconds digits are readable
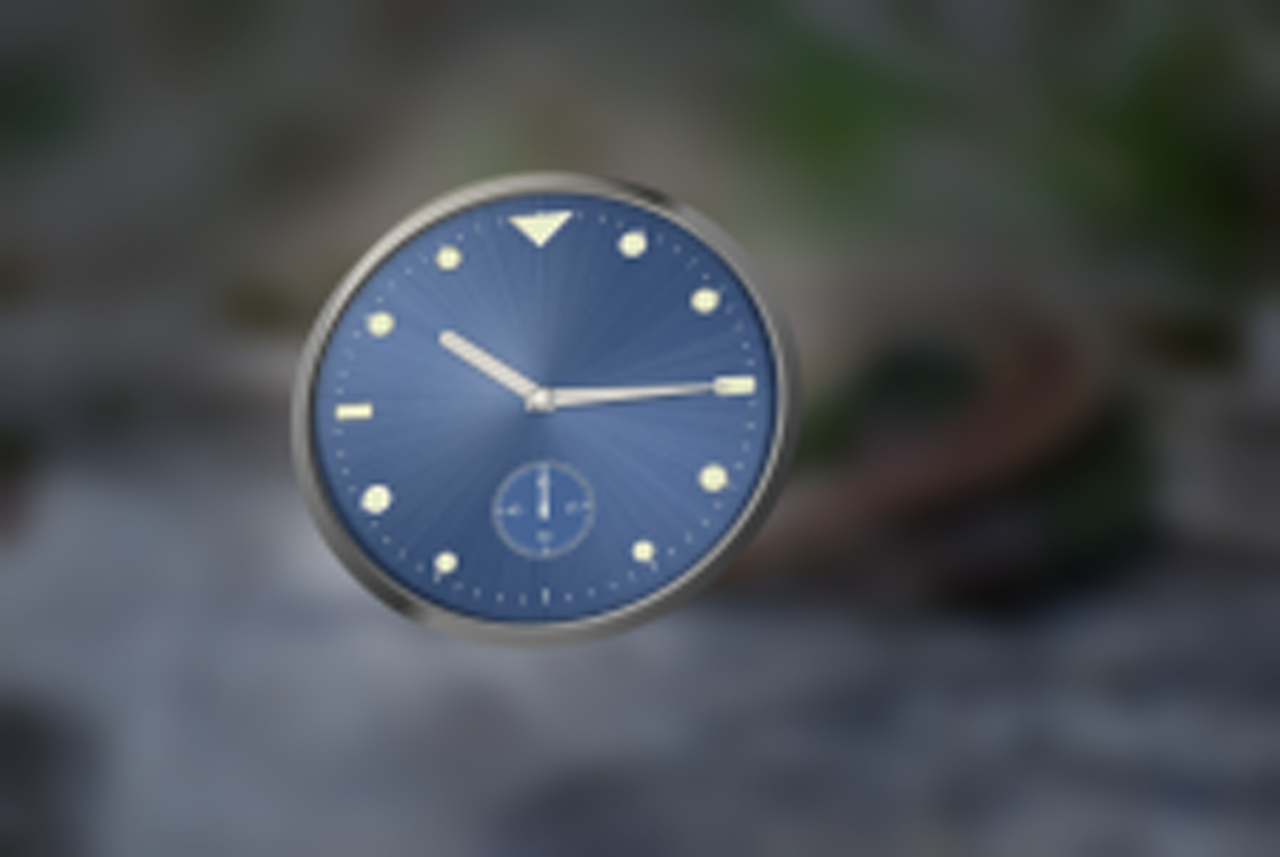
10:15
